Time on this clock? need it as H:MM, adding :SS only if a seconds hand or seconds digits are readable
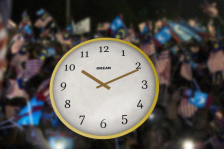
10:11
